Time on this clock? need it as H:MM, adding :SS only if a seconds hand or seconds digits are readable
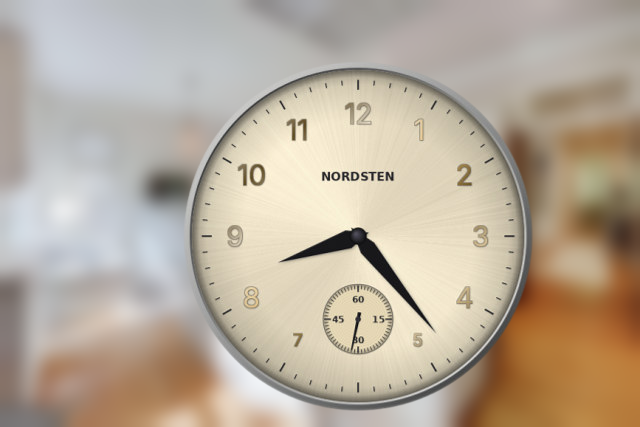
8:23:32
